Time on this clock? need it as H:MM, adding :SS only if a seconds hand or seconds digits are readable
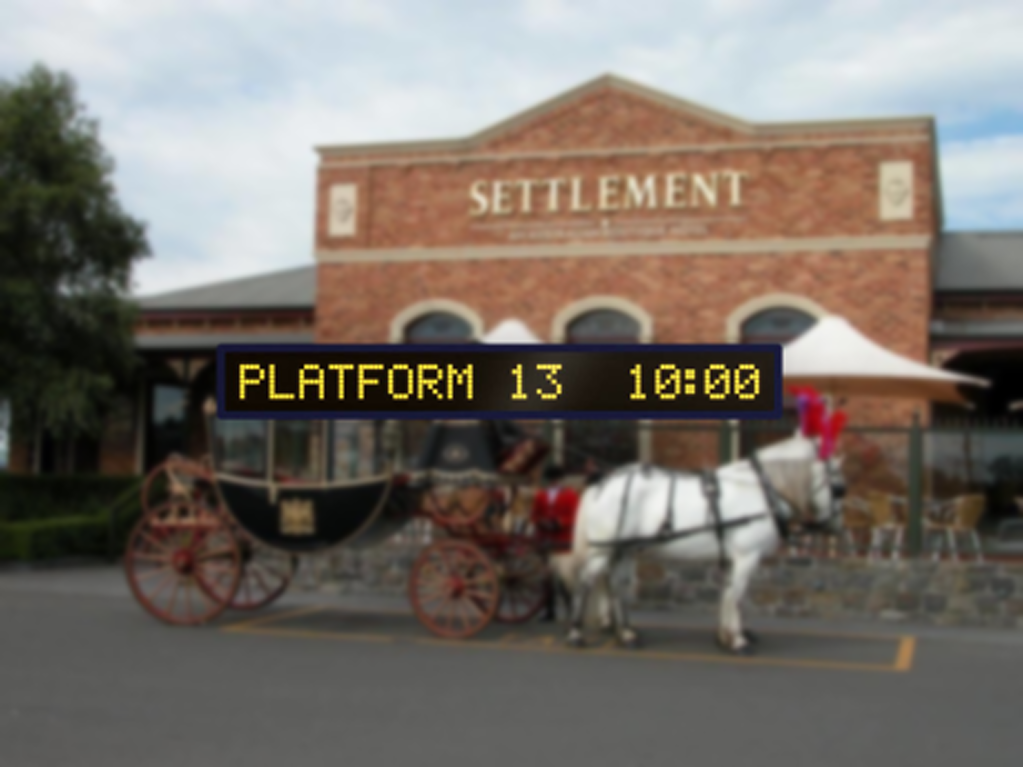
10:00
